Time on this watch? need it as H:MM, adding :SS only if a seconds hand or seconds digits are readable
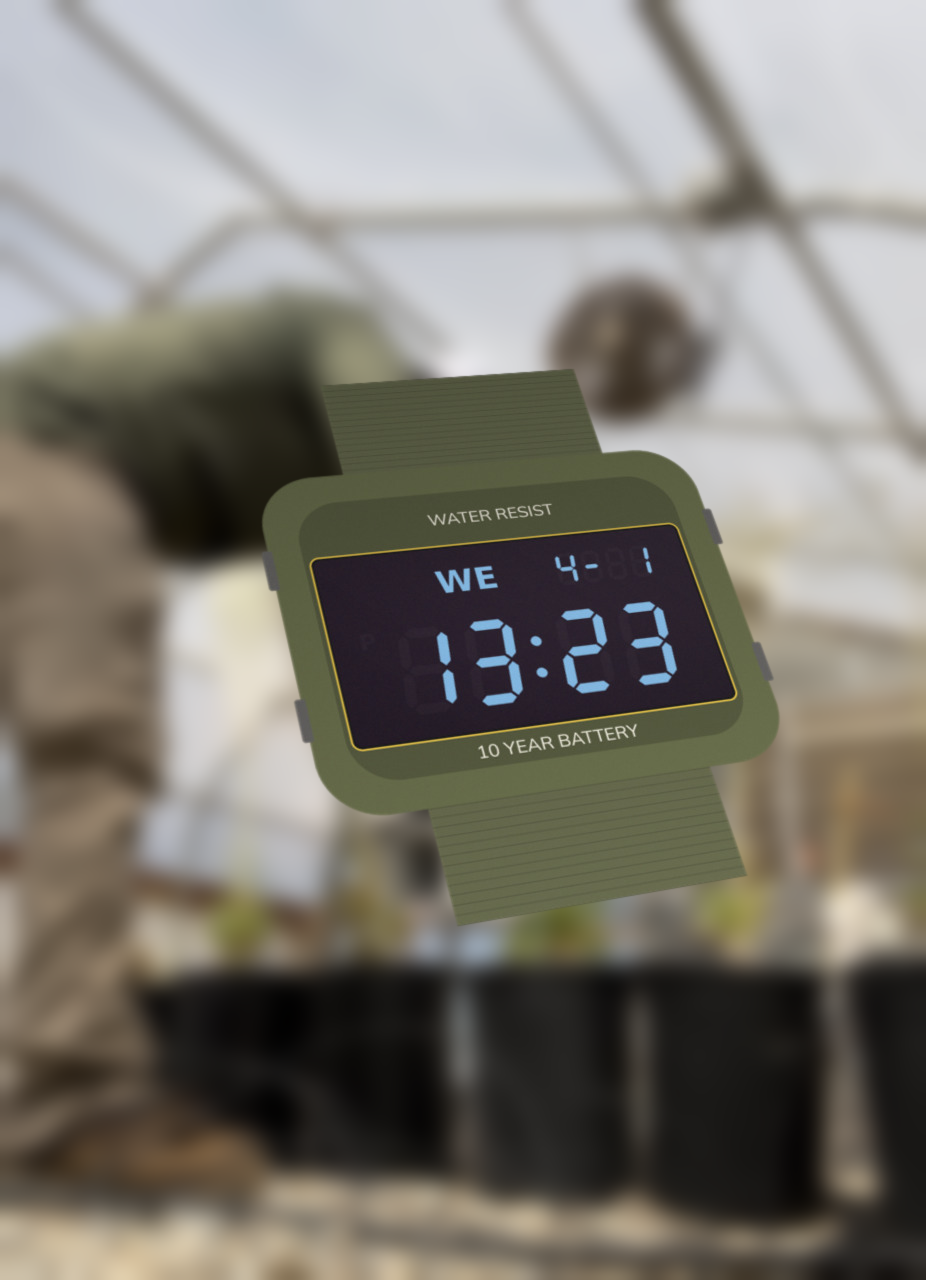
13:23
